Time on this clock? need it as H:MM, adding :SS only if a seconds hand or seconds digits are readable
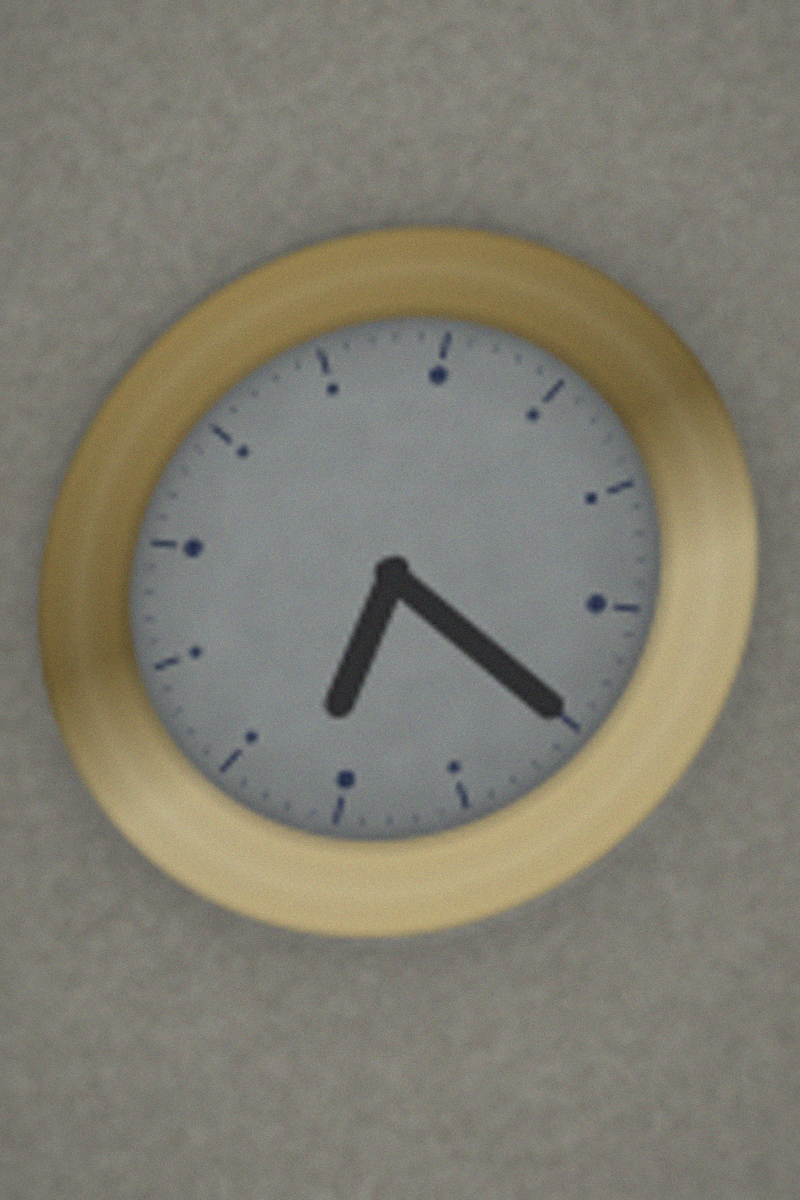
6:20
